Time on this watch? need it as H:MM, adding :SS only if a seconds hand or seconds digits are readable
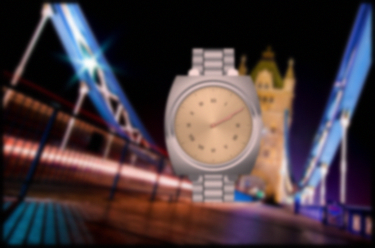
2:10
